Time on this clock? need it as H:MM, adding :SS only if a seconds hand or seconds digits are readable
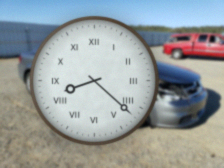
8:22
